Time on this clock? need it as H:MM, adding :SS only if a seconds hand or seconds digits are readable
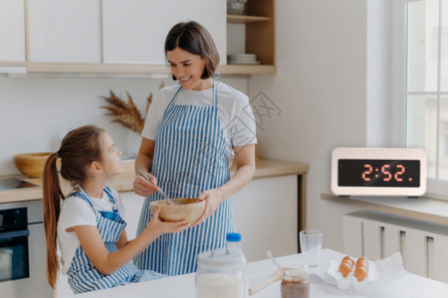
2:52
